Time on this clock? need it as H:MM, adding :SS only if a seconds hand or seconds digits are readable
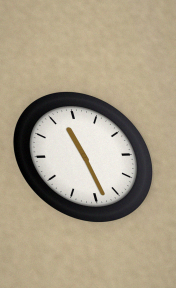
11:28
